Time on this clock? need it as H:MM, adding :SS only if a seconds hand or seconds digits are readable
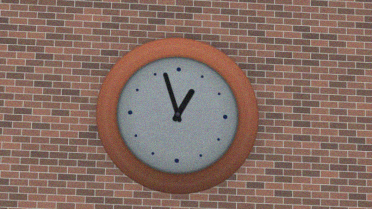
12:57
